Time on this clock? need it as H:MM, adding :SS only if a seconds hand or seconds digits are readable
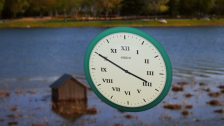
3:50
